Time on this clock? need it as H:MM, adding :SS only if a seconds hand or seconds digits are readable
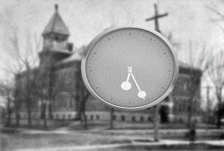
6:26
